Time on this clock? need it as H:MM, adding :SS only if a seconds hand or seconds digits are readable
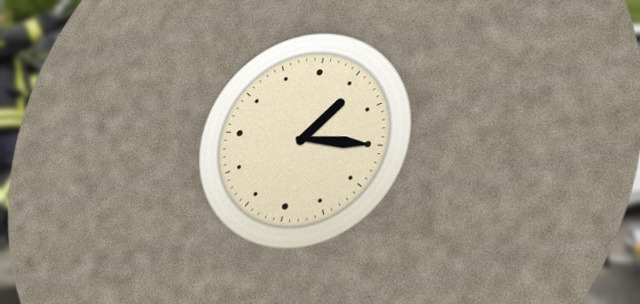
1:15
